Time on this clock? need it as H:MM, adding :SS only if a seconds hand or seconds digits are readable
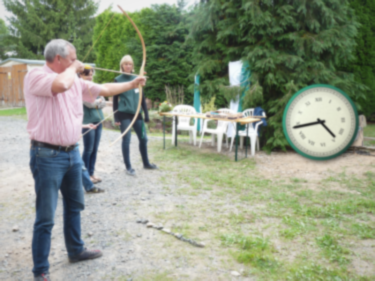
4:44
